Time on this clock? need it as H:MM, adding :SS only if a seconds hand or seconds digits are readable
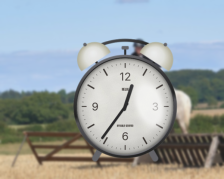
12:36
